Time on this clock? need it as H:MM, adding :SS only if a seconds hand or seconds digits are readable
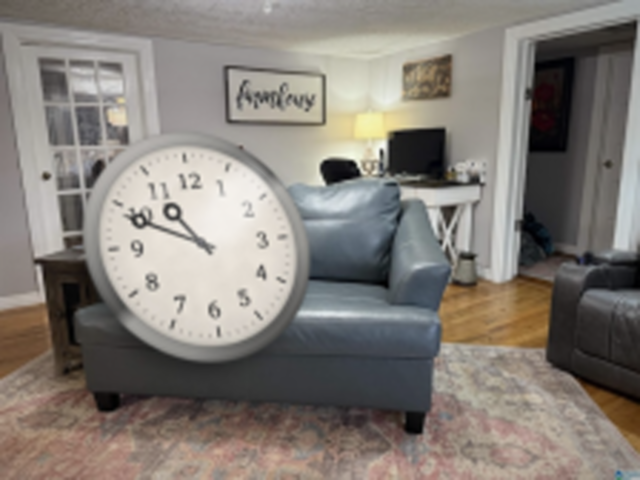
10:49
